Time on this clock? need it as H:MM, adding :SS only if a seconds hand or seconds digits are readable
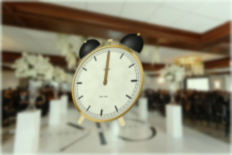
12:00
